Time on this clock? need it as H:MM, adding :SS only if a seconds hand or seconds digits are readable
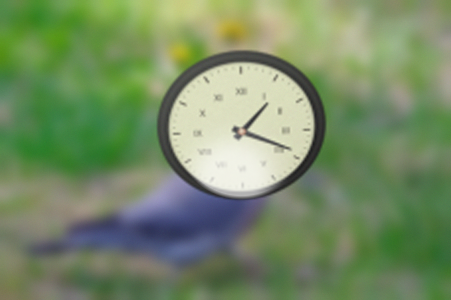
1:19
